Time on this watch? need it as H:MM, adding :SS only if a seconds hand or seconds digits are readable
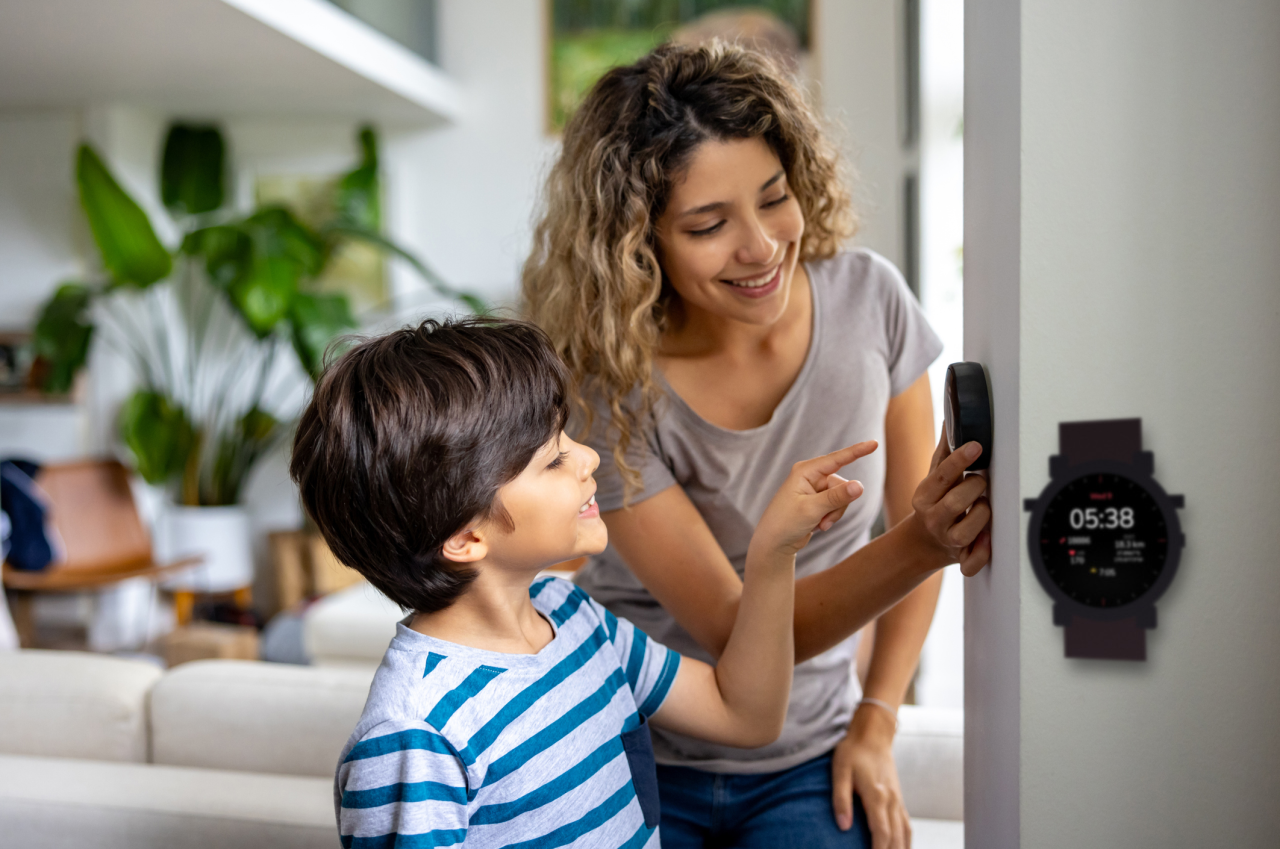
5:38
